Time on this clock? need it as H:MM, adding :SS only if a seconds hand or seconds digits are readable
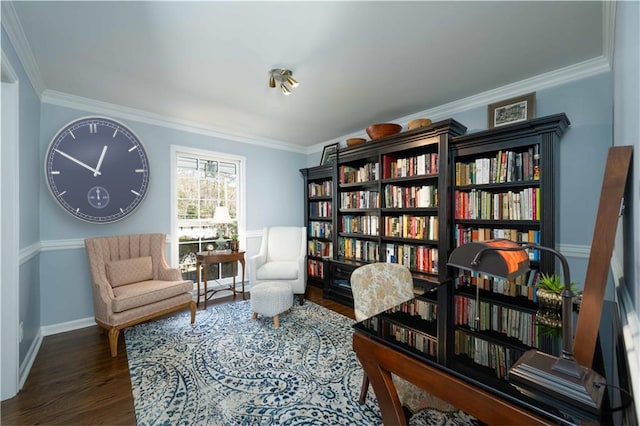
12:50
